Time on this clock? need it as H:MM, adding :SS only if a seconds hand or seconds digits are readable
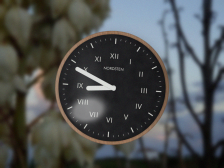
8:49
